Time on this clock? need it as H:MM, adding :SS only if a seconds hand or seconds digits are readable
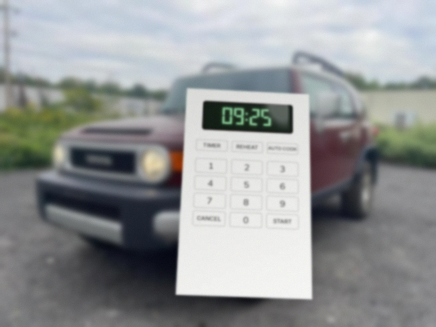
9:25
